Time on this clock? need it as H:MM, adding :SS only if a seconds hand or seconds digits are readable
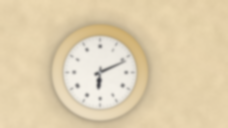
6:11
